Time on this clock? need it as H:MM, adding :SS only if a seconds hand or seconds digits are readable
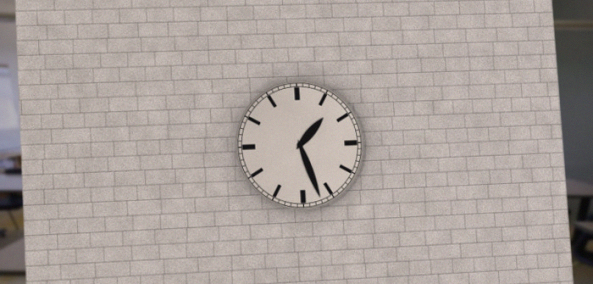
1:27
